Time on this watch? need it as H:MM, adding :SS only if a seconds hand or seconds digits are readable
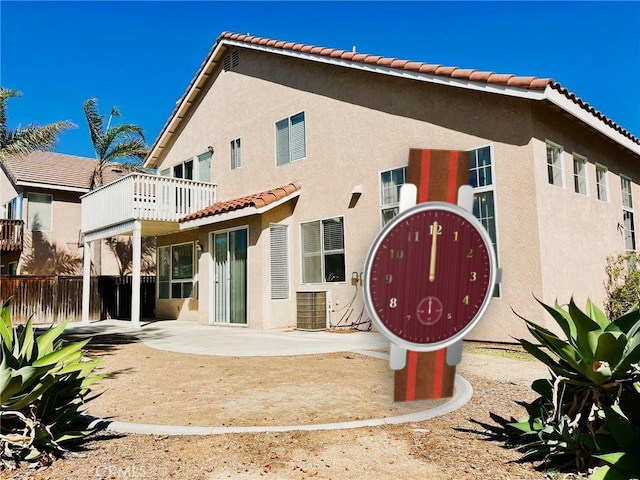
12:00
